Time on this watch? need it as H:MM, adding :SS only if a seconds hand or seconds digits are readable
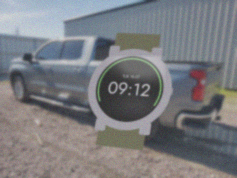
9:12
